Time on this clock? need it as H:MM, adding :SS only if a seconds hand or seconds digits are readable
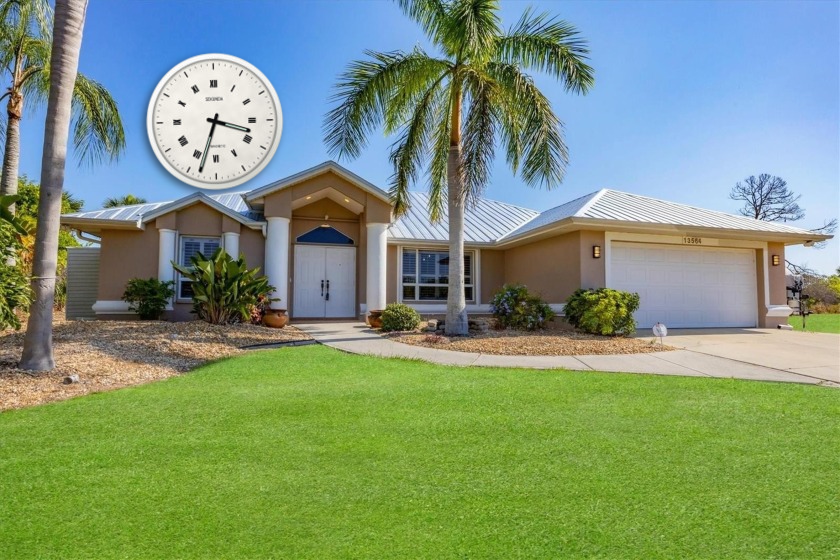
3:33
